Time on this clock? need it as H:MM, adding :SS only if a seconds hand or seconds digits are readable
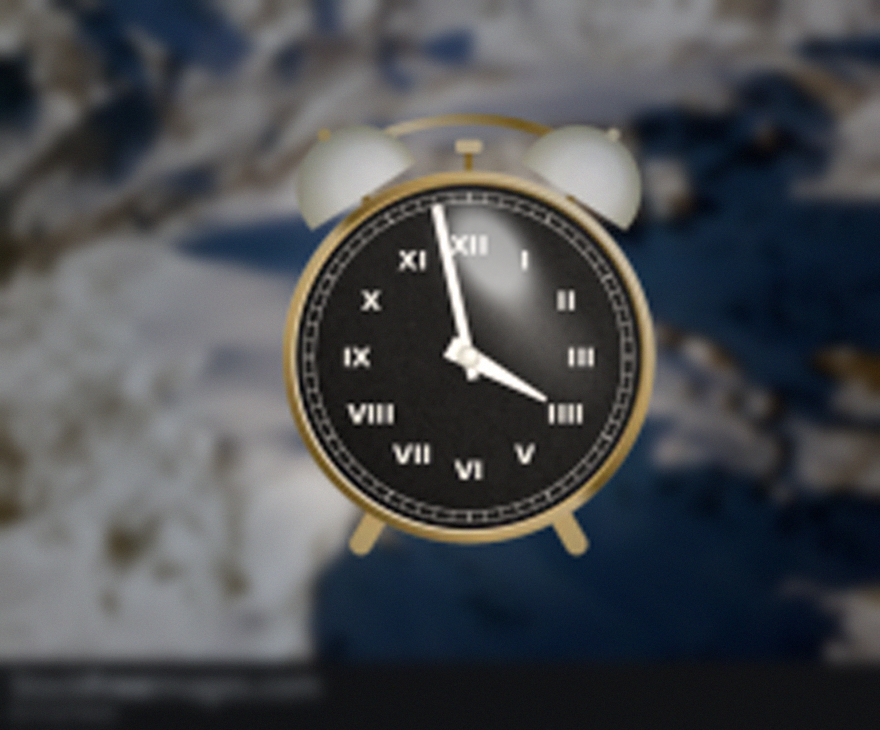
3:58
